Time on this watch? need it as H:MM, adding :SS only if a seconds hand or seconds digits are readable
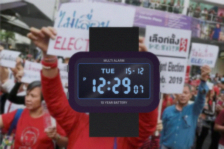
12:29
